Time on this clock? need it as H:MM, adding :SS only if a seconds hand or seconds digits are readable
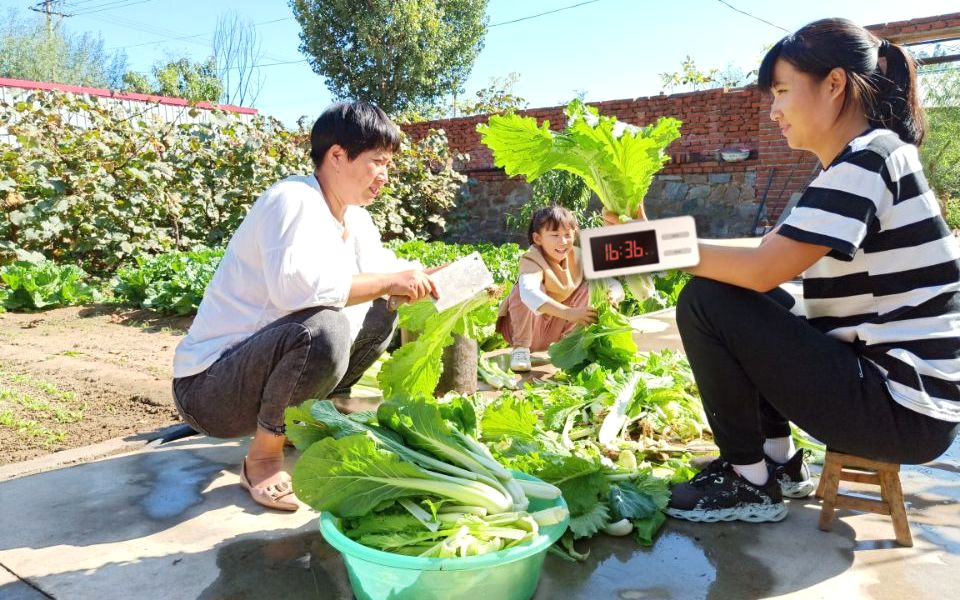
16:36
